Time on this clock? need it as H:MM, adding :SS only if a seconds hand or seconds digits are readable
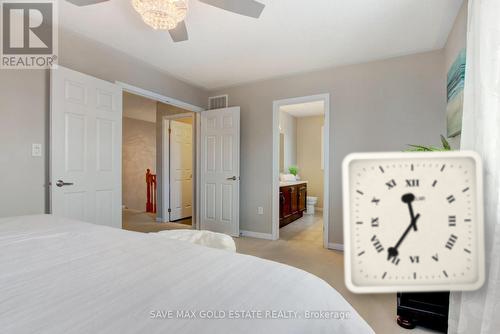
11:36
